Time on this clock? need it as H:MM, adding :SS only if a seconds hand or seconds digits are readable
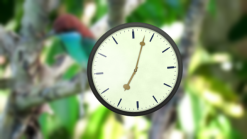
7:03
